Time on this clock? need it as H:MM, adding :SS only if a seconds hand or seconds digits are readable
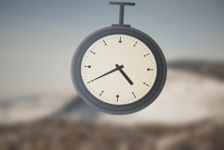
4:40
